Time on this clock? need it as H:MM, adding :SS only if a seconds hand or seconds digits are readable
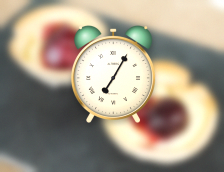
7:05
